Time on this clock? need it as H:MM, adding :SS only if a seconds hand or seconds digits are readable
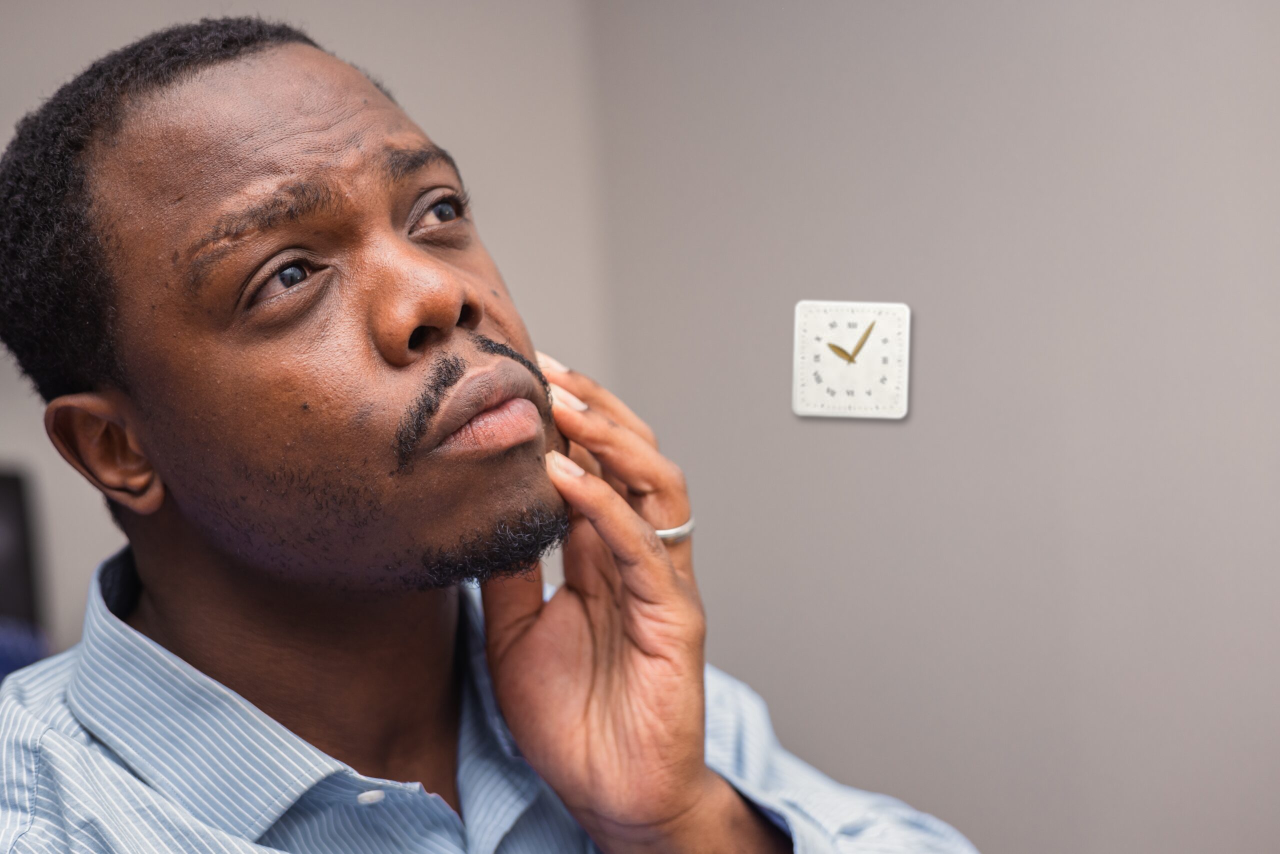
10:05
